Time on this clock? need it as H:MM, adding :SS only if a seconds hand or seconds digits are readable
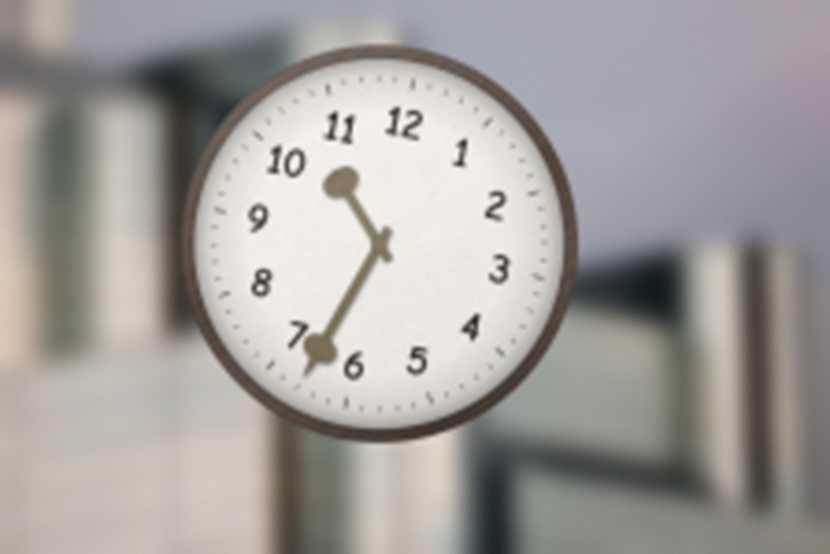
10:33
